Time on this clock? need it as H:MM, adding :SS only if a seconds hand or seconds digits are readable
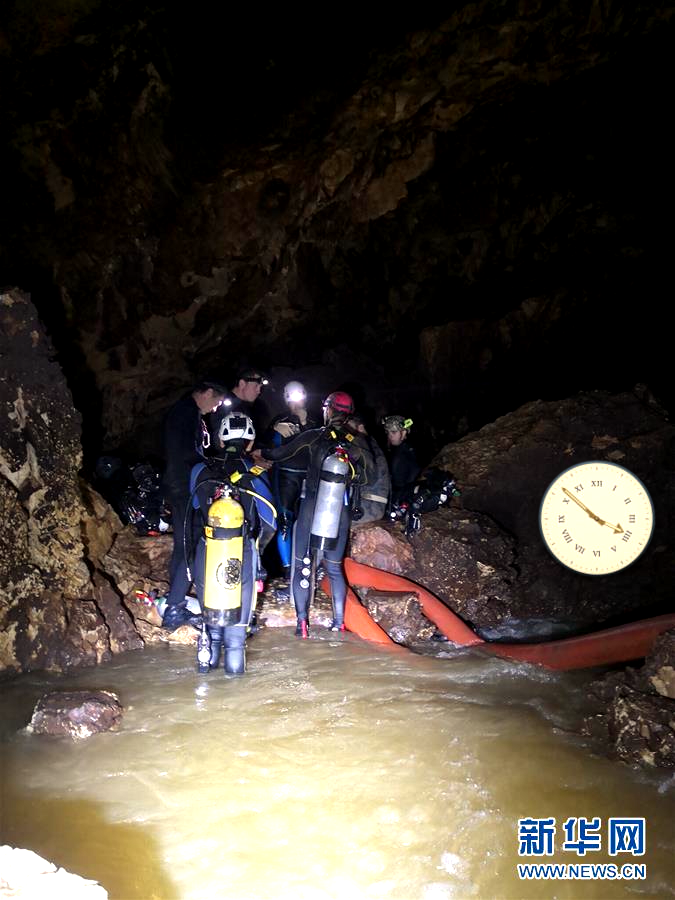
3:52
